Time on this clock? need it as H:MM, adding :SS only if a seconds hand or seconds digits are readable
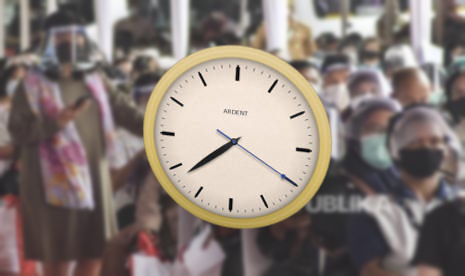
7:38:20
